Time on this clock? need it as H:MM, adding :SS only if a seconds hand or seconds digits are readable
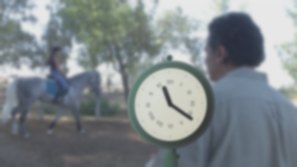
11:21
